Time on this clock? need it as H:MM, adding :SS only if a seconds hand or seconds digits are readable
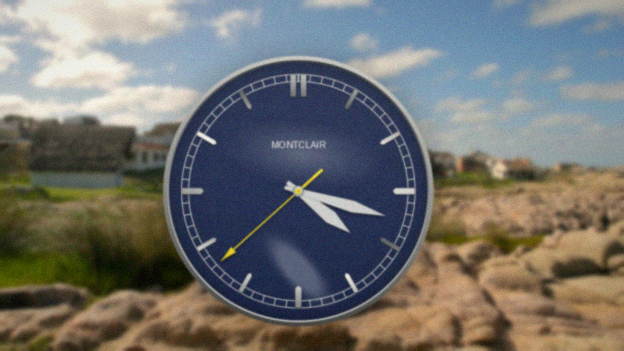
4:17:38
